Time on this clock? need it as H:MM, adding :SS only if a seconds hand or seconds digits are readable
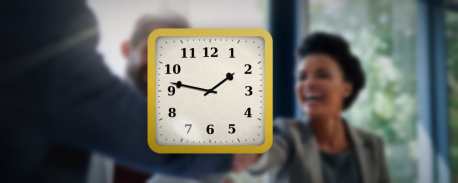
1:47
